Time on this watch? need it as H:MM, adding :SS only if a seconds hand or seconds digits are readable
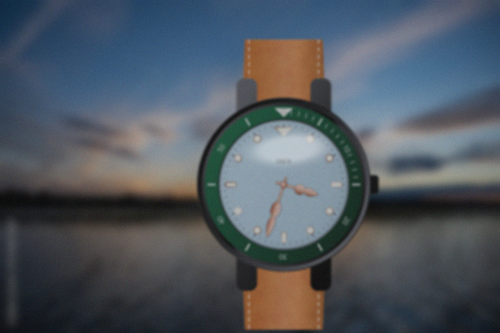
3:33
